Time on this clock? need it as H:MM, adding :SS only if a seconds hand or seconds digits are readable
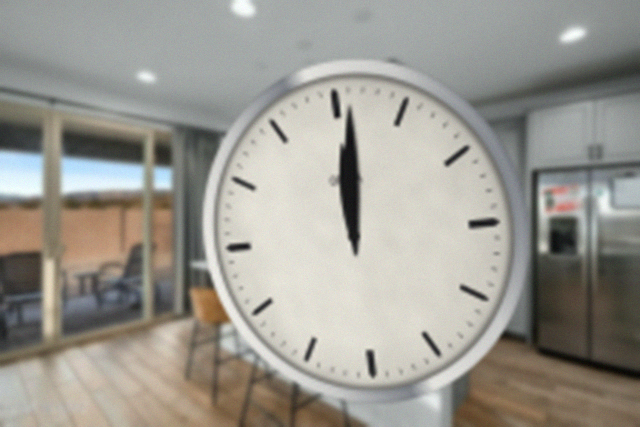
12:01
